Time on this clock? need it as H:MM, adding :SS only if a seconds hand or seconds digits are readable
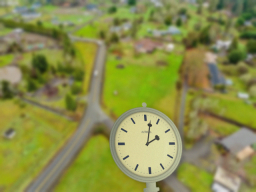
2:02
